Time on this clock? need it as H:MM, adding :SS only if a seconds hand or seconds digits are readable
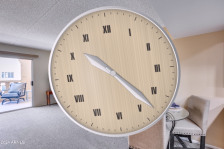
10:23
